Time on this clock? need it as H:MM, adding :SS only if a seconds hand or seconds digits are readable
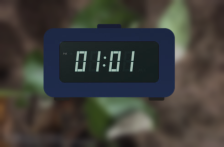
1:01
